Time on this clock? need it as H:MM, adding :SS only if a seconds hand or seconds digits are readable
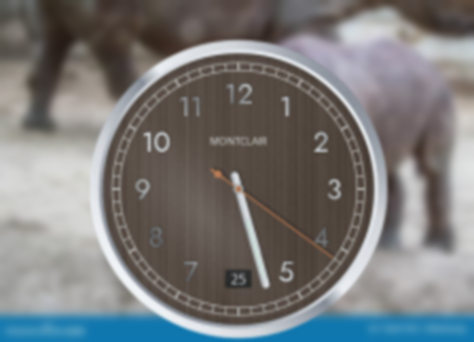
5:27:21
